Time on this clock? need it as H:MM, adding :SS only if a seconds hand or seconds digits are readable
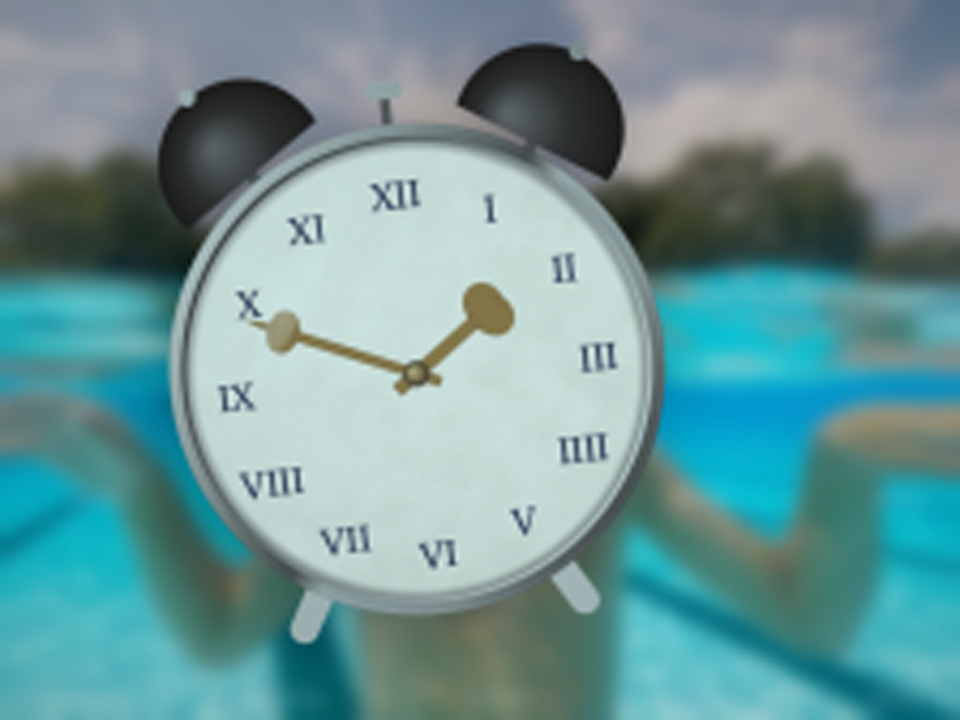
1:49
